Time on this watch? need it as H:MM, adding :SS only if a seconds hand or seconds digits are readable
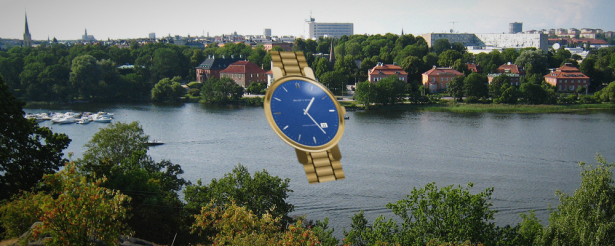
1:25
